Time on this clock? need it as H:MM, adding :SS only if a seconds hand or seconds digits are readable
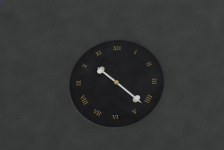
10:22
